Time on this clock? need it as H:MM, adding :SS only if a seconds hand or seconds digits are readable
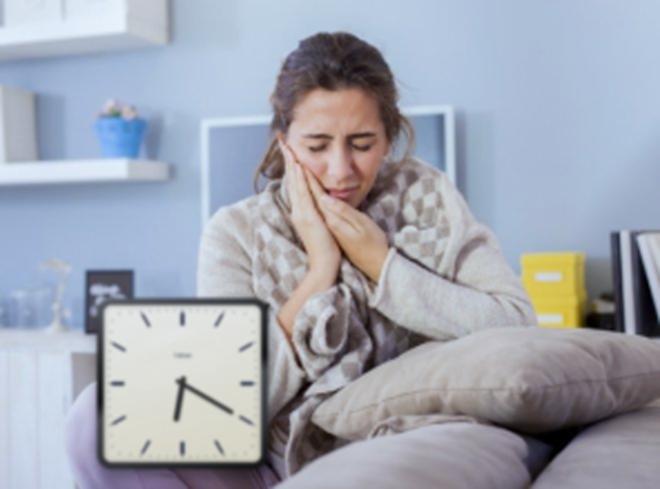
6:20
